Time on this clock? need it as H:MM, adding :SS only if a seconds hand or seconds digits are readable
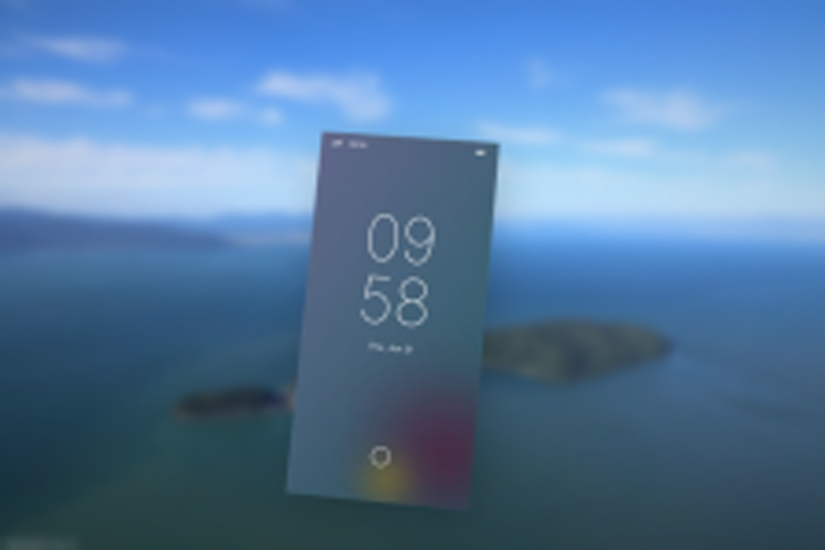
9:58
